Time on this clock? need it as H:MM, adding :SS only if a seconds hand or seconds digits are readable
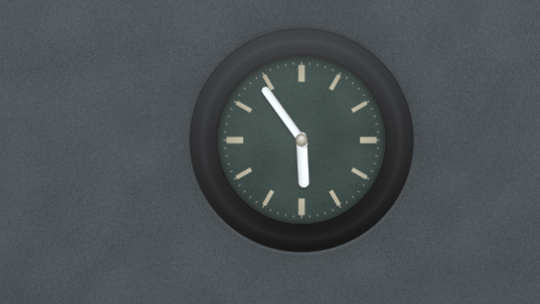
5:54
